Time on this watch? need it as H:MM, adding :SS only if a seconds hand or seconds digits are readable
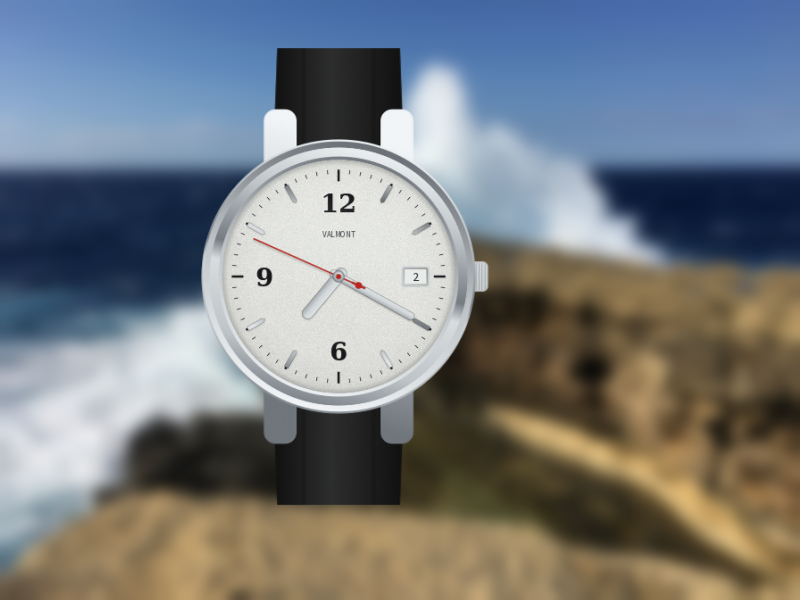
7:19:49
